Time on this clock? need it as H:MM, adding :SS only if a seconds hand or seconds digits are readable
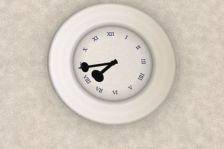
7:44
